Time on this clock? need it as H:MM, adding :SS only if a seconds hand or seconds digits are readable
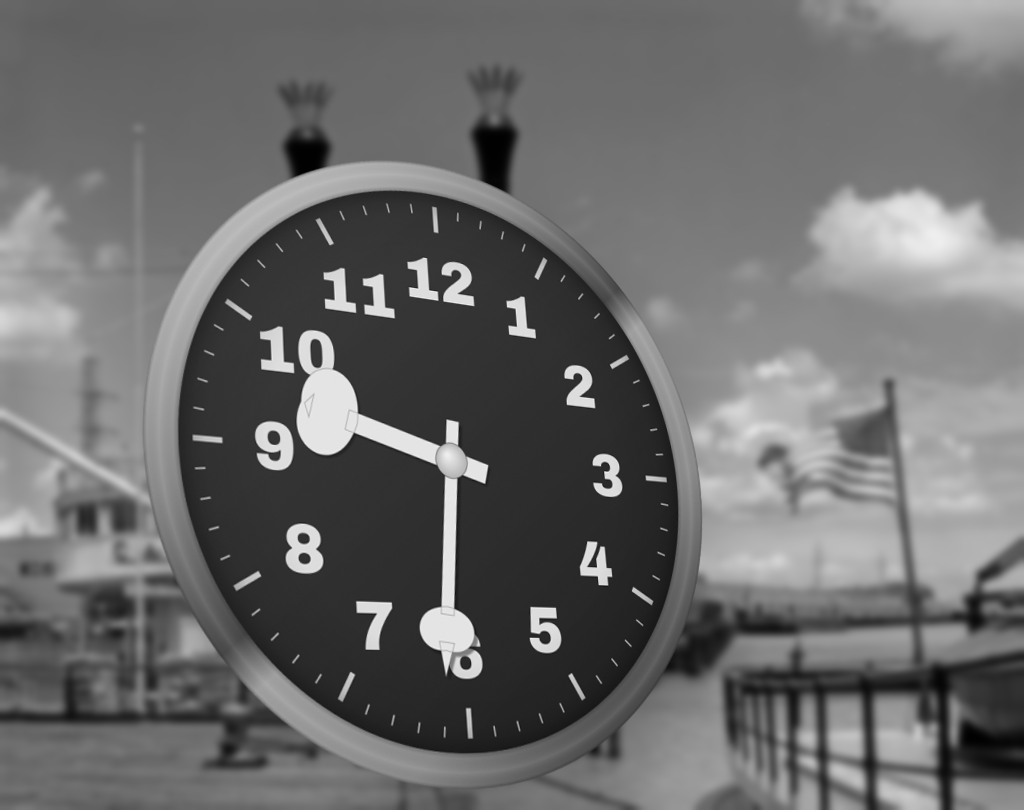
9:31
